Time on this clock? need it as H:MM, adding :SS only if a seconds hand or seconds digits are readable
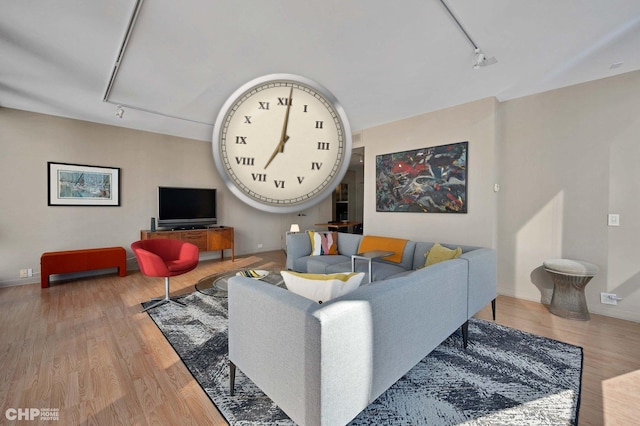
7:01
